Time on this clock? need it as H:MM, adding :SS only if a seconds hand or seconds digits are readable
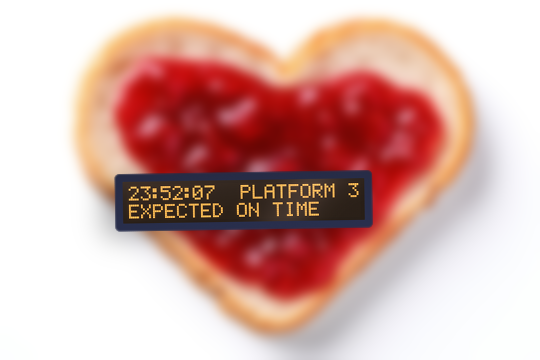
23:52:07
